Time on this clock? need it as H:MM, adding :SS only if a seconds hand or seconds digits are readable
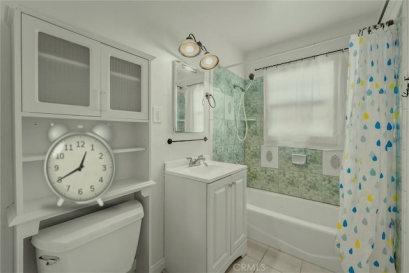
12:40
